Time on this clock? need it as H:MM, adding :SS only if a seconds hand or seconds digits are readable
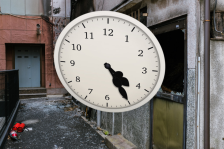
4:25
